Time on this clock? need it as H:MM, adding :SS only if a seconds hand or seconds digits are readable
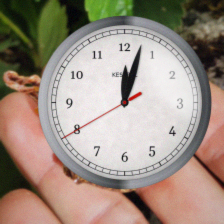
12:02:40
